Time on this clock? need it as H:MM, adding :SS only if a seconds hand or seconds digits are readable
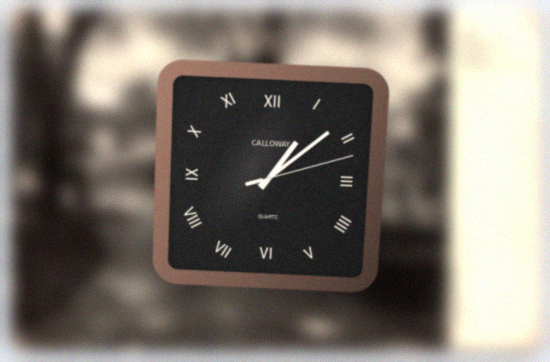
1:08:12
